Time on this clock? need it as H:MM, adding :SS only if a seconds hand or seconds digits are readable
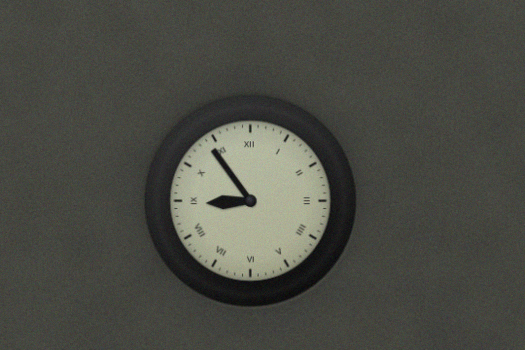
8:54
